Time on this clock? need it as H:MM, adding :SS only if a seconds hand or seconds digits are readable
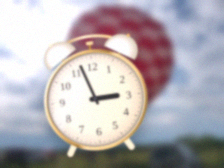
2:57
